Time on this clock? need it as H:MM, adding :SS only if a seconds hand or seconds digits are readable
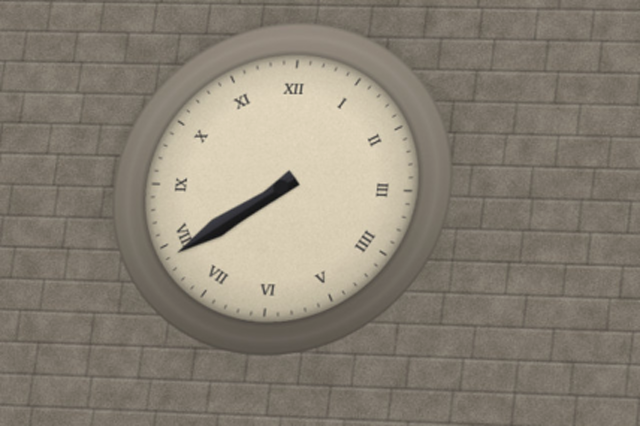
7:39
